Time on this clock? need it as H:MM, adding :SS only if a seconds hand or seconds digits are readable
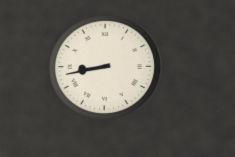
8:43
